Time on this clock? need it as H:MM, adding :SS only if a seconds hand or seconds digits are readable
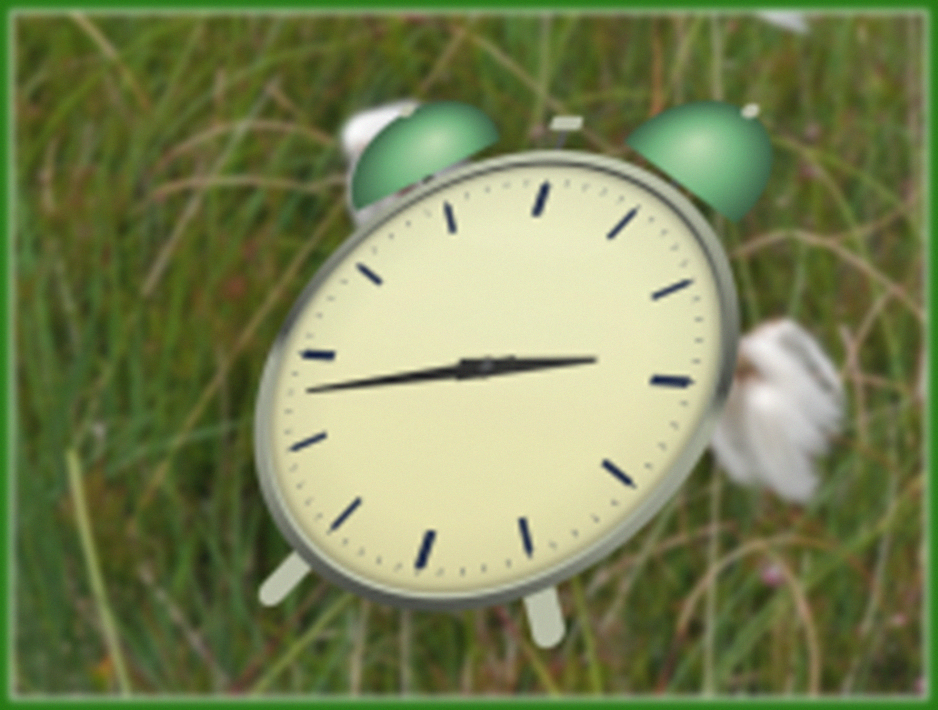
2:43
